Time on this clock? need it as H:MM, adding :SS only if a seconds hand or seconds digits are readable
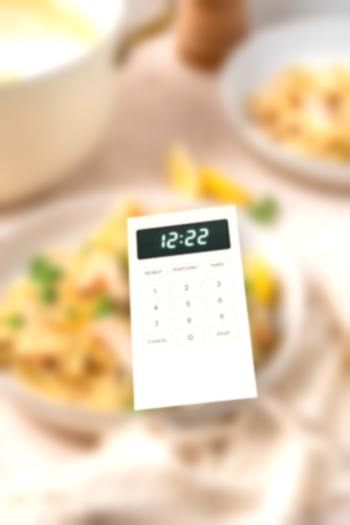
12:22
